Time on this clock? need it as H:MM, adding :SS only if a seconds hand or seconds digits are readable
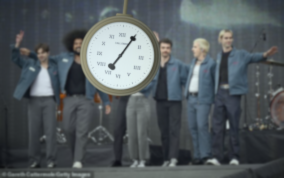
7:05
